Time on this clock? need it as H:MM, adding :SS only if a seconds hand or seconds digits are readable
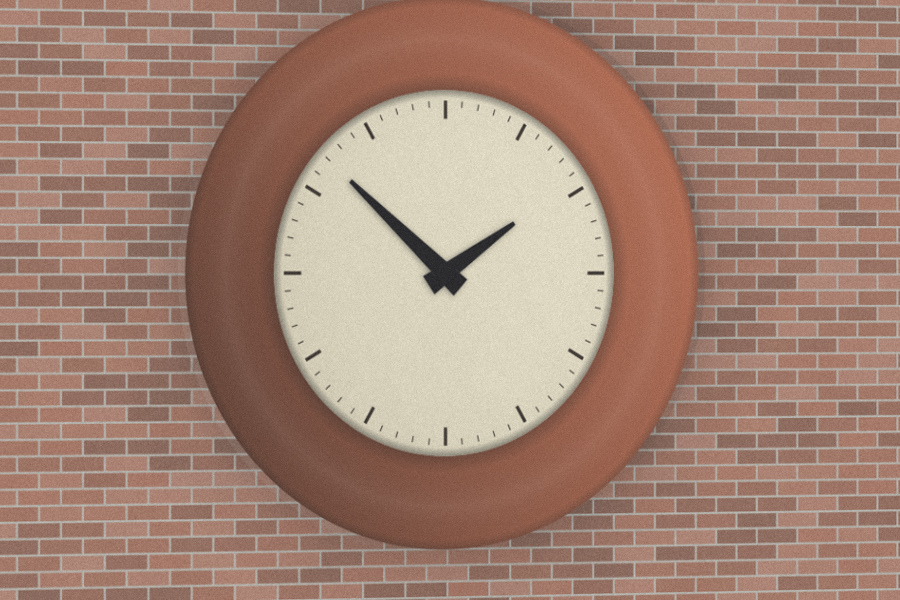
1:52
